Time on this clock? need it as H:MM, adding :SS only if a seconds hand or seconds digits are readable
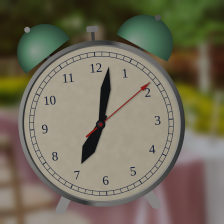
7:02:09
